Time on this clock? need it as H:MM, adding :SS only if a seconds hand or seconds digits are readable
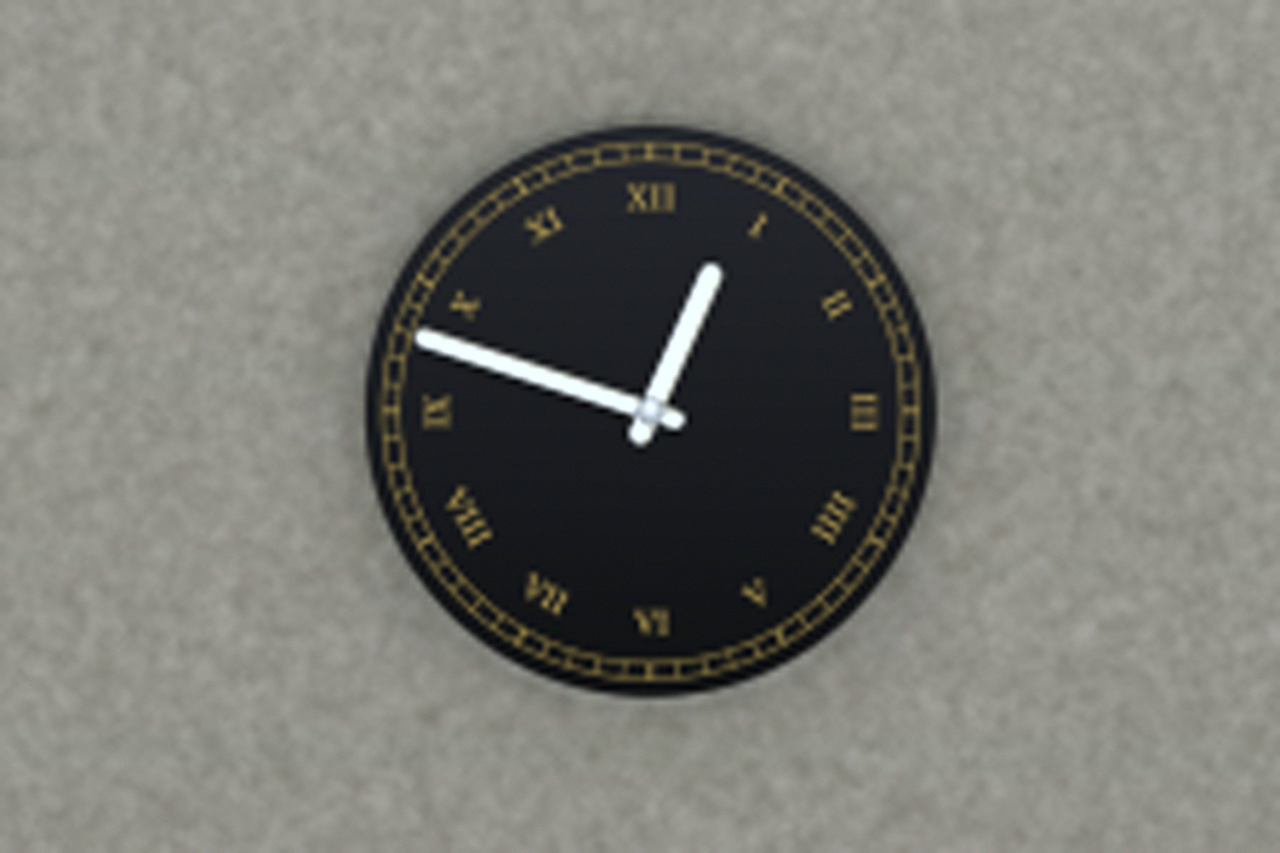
12:48
